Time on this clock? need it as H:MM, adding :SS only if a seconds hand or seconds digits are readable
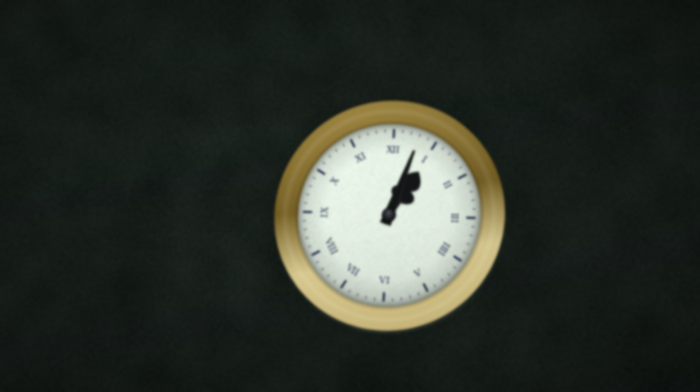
1:03
